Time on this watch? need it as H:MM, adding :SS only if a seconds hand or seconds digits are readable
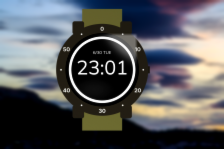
23:01
